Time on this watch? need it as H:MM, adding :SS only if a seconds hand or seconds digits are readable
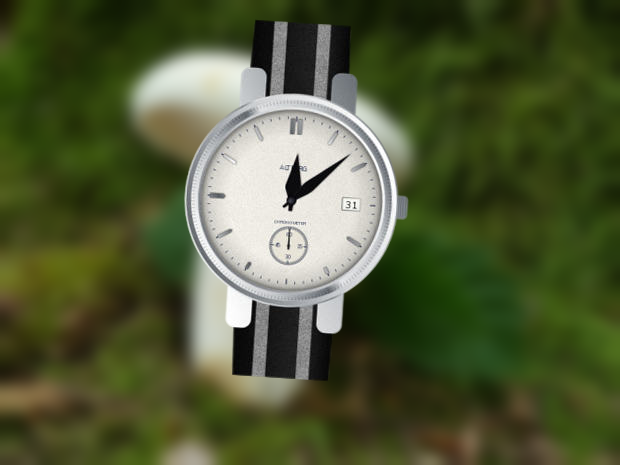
12:08
